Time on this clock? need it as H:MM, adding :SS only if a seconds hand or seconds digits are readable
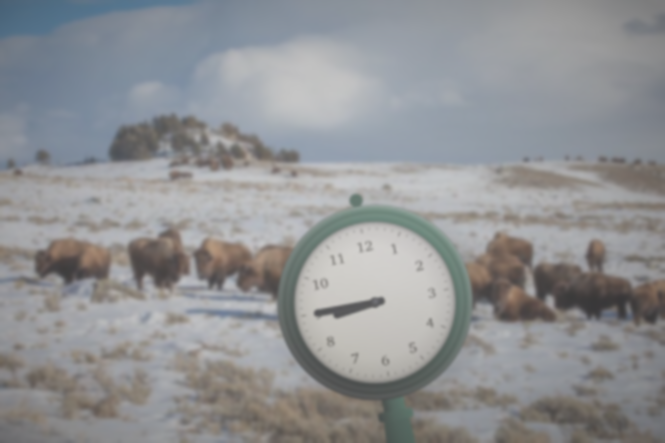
8:45
